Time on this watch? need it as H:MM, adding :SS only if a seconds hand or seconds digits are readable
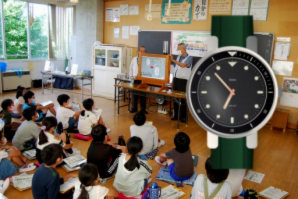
6:53
